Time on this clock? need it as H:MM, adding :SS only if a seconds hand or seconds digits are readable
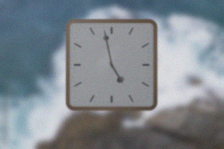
4:58
